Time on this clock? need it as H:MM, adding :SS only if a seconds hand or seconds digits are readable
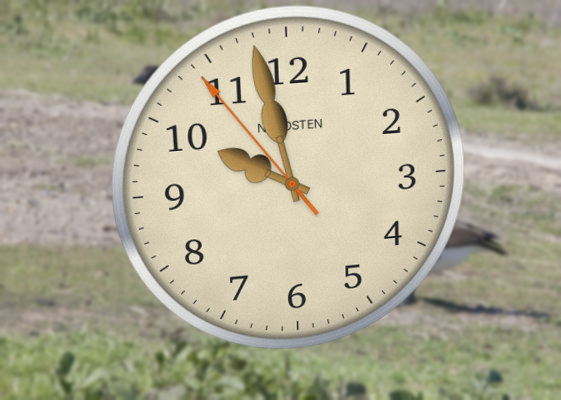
9:57:54
